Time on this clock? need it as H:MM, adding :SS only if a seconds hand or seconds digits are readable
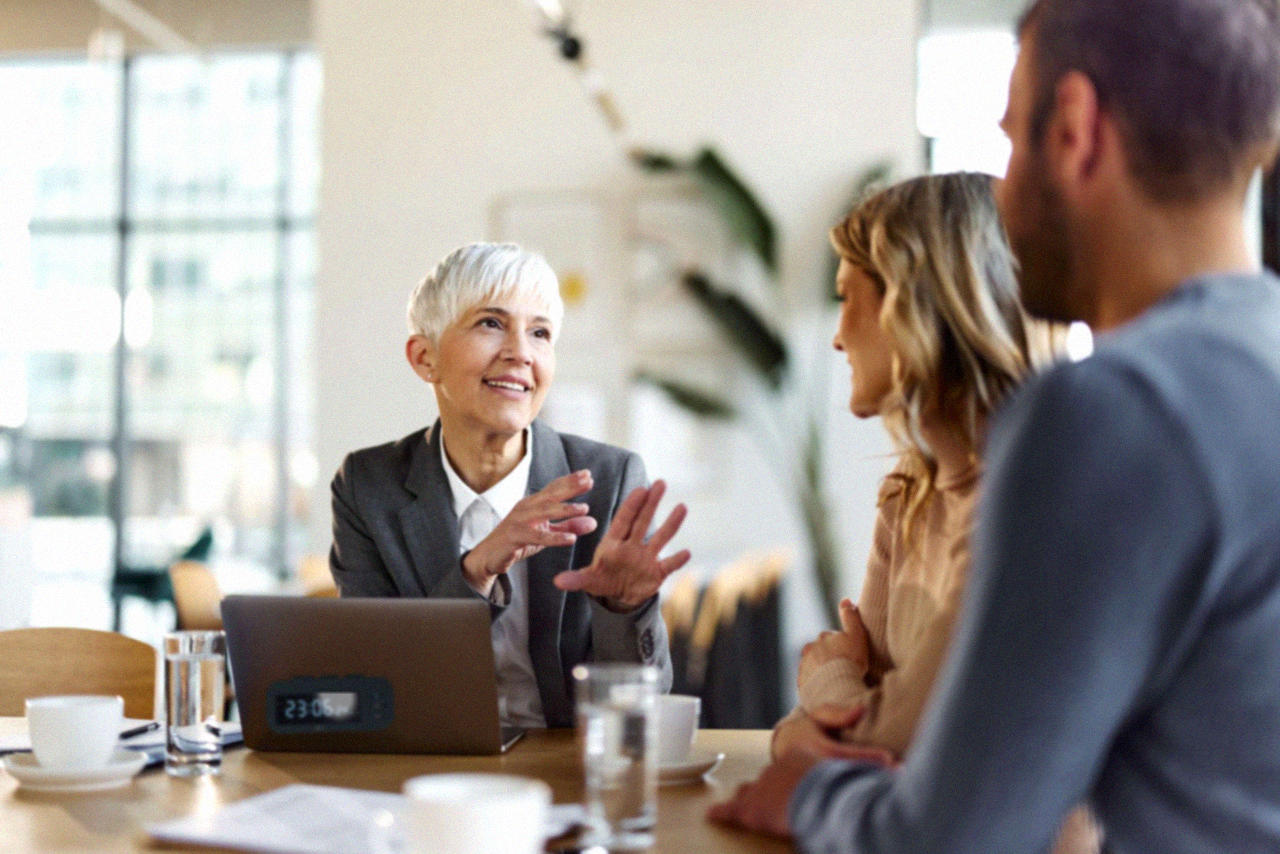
23:06
